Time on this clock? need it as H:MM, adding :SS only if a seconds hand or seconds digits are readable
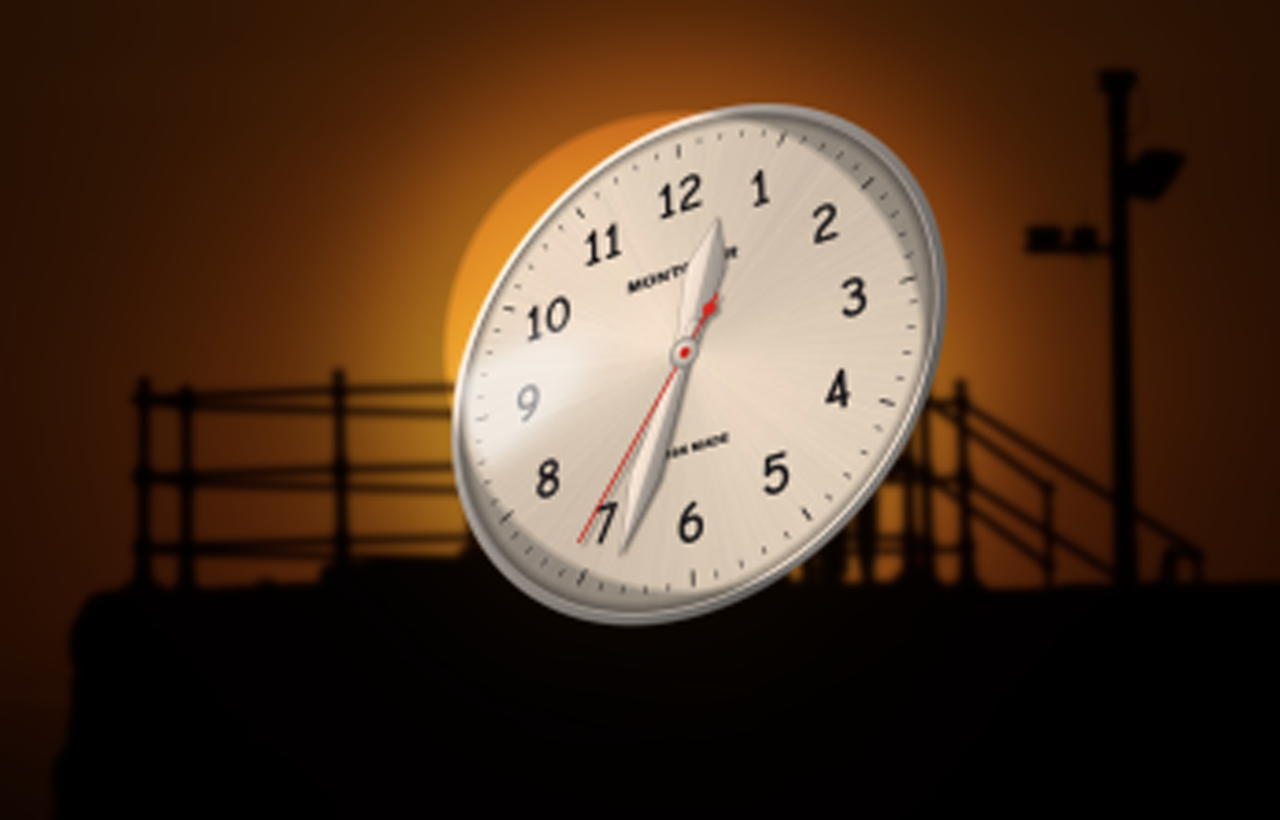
12:33:36
